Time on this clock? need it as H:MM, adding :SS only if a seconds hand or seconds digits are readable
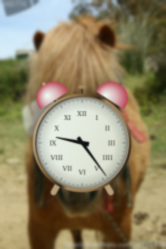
9:24
